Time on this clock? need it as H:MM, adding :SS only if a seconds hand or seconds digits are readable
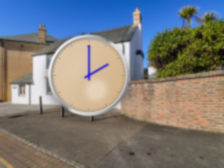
2:00
